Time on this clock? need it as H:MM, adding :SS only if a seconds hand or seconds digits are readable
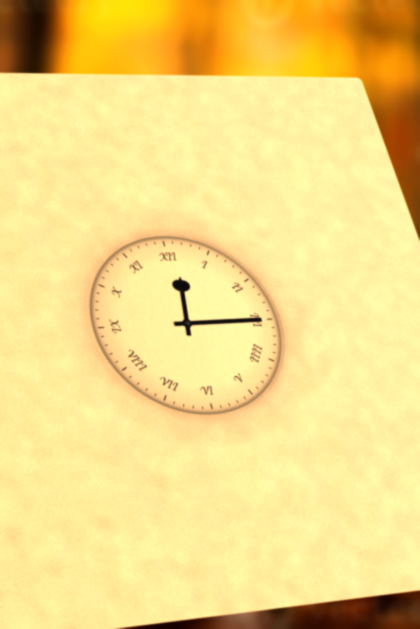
12:15
